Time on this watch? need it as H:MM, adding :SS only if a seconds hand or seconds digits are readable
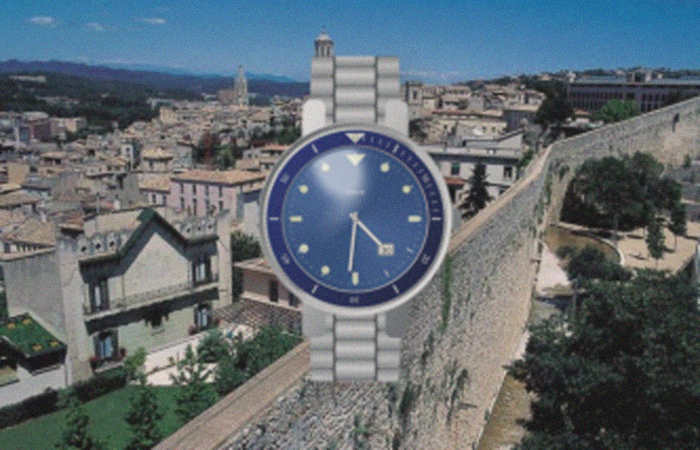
4:31
